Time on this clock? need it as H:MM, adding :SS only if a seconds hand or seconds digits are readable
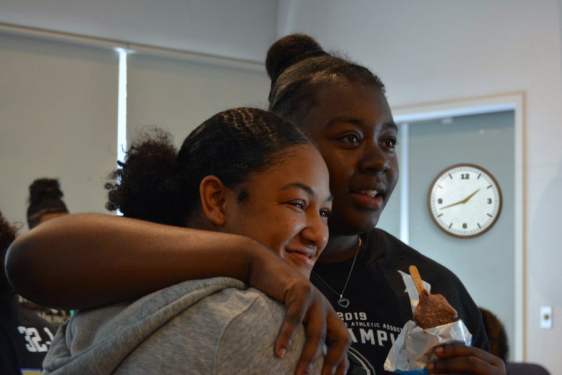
1:42
